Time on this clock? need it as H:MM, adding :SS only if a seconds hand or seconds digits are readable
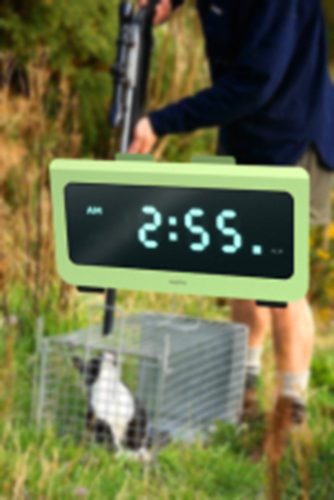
2:55
